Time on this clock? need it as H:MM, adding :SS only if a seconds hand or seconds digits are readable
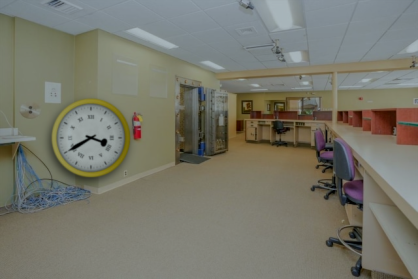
3:40
